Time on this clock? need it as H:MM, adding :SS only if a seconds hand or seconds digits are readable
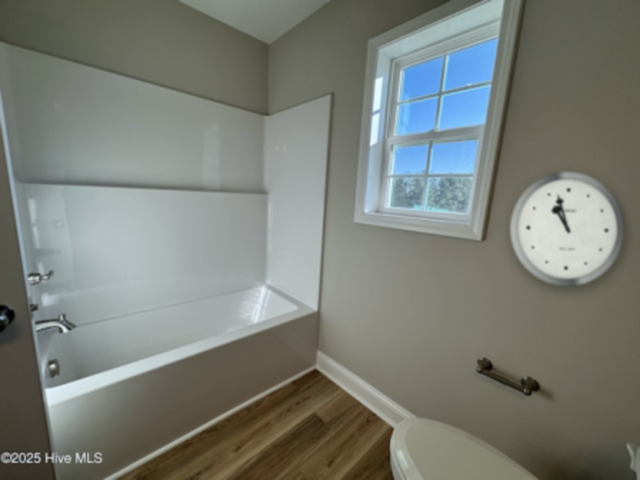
10:57
